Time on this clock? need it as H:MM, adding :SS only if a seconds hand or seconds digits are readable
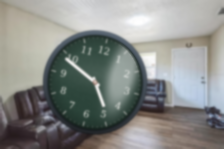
4:49
